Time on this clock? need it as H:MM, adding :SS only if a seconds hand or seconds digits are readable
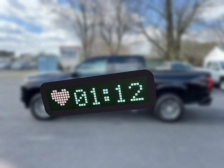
1:12
